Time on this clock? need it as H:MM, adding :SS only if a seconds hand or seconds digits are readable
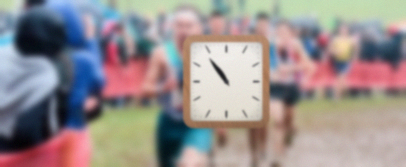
10:54
